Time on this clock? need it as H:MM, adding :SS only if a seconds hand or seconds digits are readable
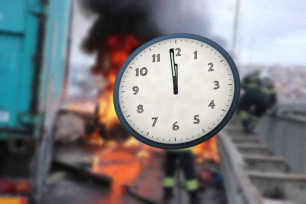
11:59
